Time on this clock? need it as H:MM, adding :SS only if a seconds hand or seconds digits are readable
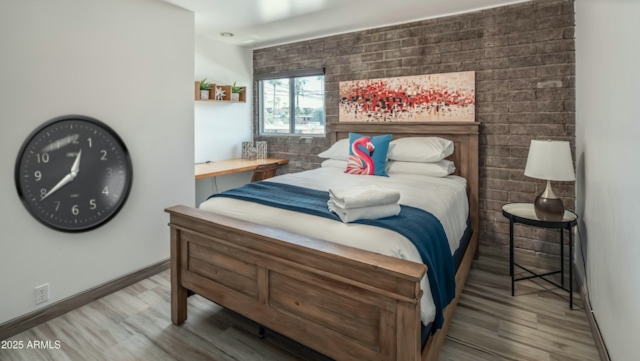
12:39
